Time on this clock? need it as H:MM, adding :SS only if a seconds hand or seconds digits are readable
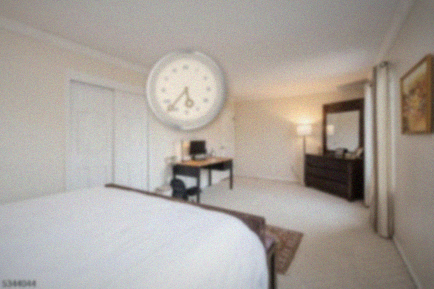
5:37
